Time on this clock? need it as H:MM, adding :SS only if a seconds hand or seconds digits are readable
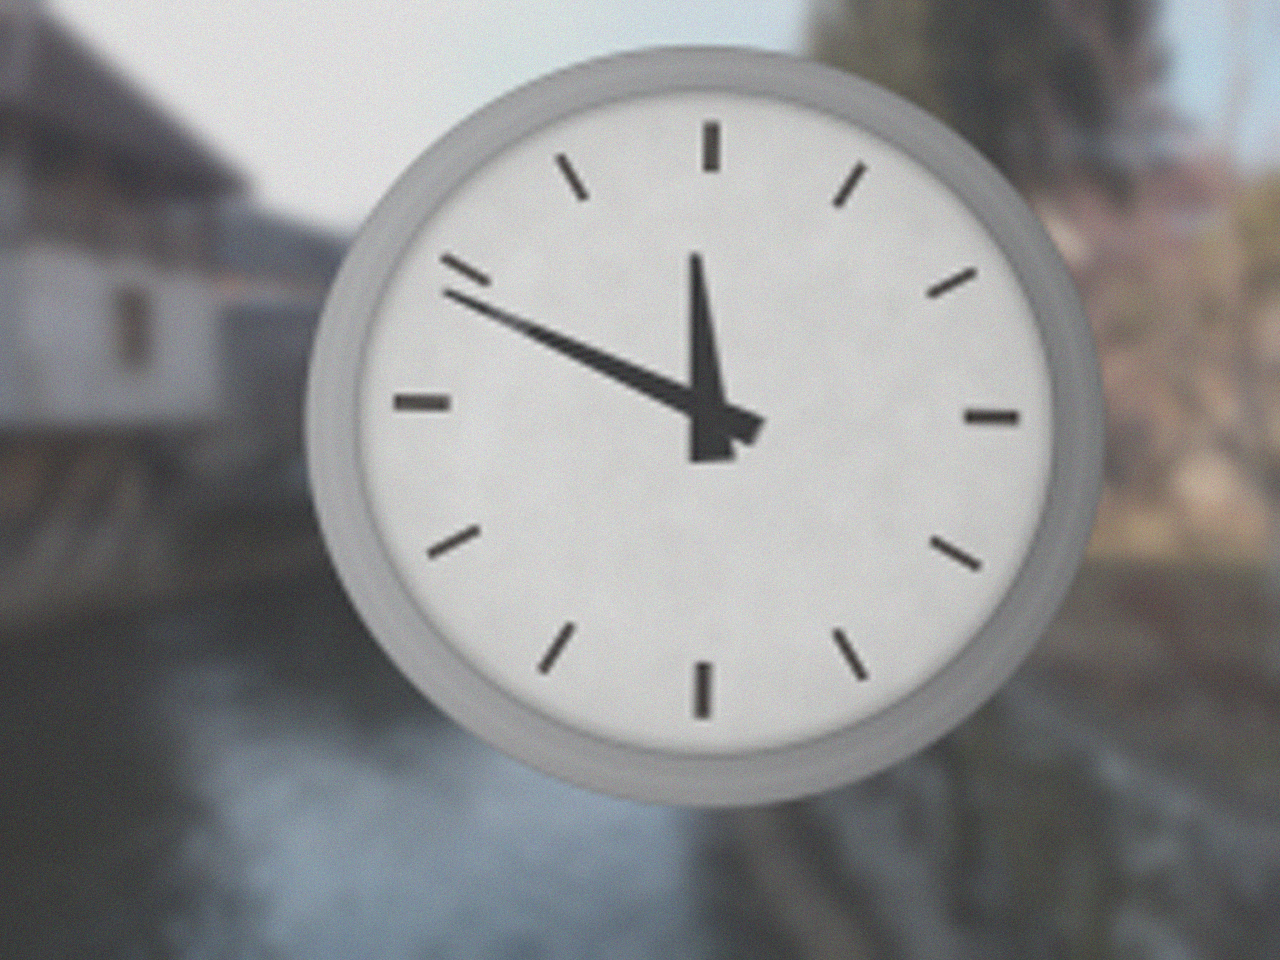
11:49
